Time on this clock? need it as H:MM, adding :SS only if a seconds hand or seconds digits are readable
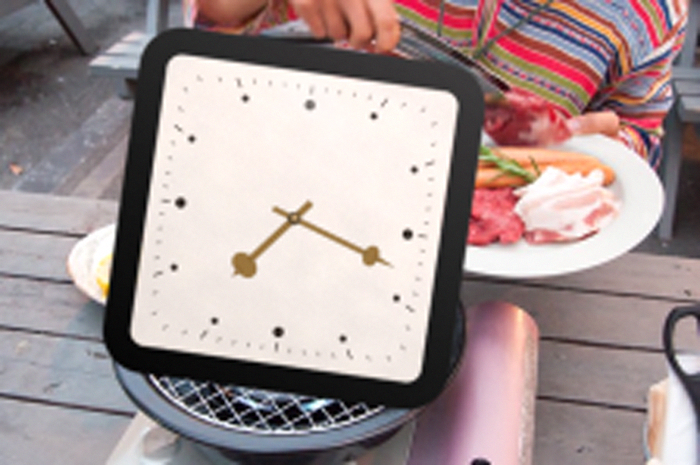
7:18
